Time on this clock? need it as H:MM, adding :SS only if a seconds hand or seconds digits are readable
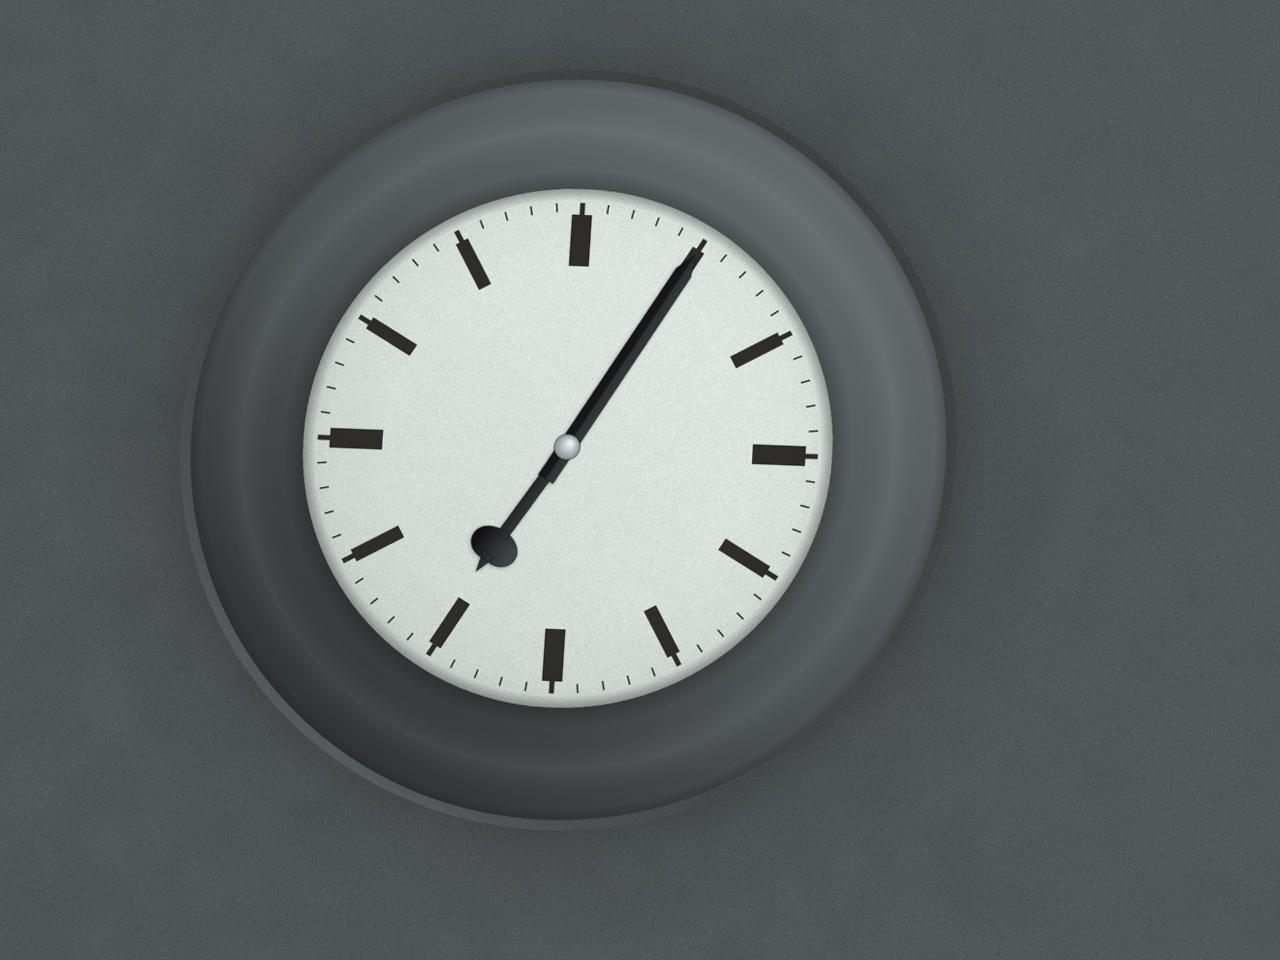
7:05
